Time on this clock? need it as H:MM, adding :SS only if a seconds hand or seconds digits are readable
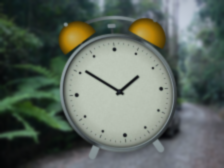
1:51
